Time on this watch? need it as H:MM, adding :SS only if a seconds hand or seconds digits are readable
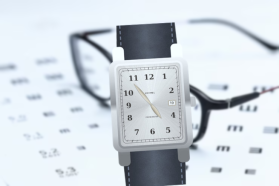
4:54
